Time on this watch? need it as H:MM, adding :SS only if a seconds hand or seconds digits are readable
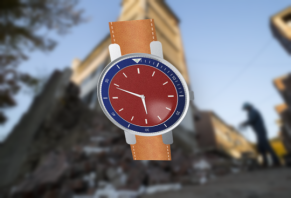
5:49
